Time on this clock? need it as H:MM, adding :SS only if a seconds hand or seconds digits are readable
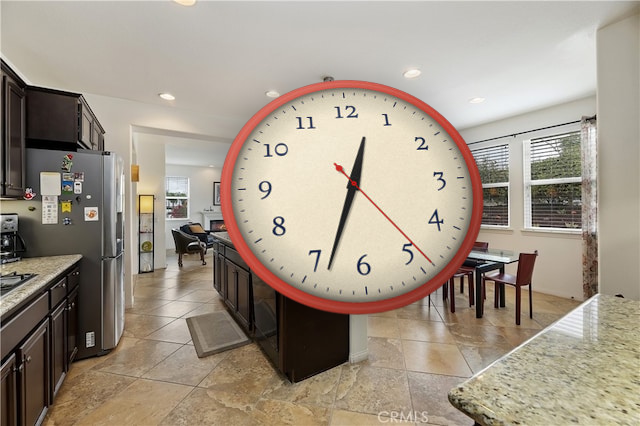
12:33:24
